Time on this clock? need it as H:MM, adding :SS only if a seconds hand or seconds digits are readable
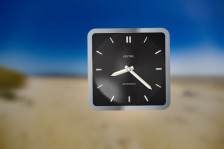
8:22
